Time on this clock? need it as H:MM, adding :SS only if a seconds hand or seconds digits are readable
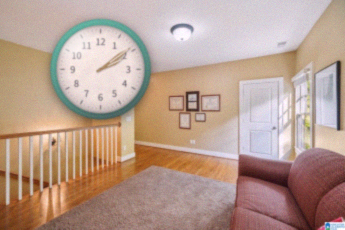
2:09
